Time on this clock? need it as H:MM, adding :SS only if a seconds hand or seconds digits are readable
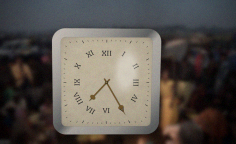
7:25
